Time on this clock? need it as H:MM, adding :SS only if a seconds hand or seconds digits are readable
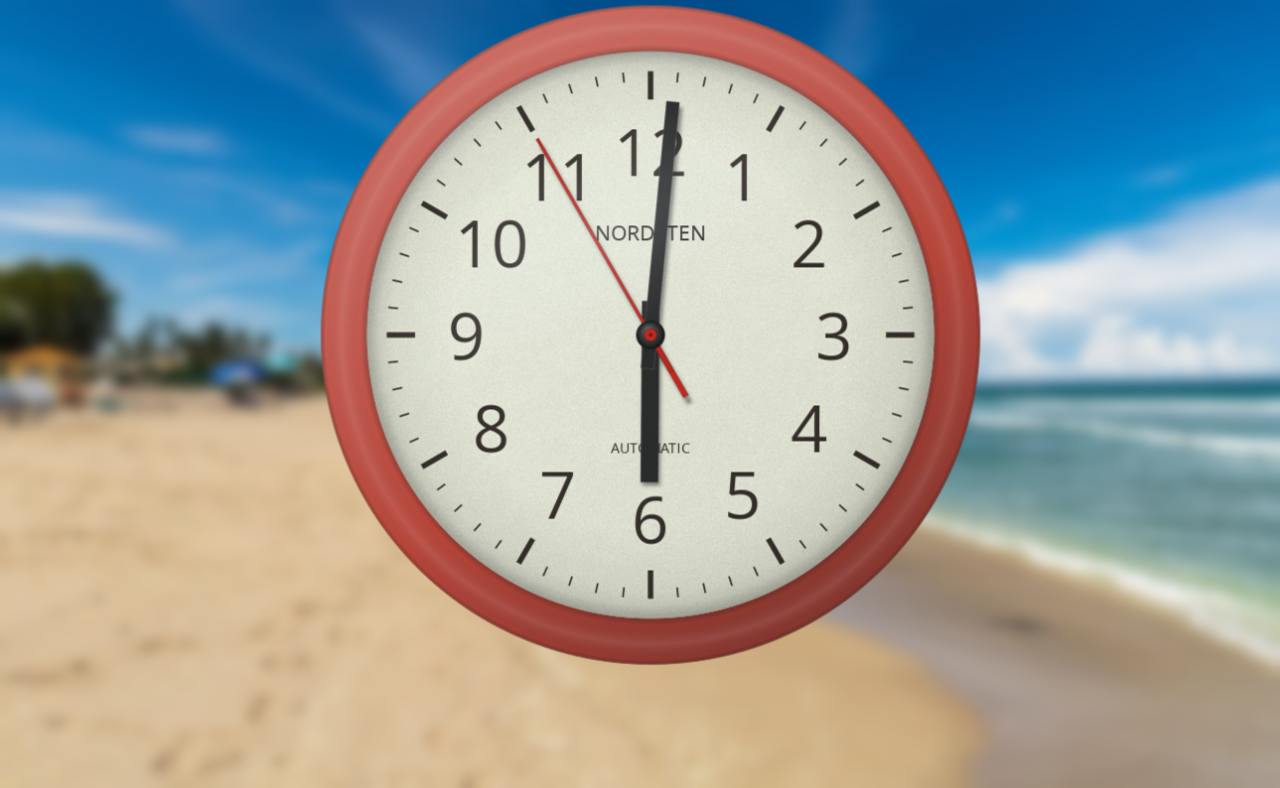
6:00:55
